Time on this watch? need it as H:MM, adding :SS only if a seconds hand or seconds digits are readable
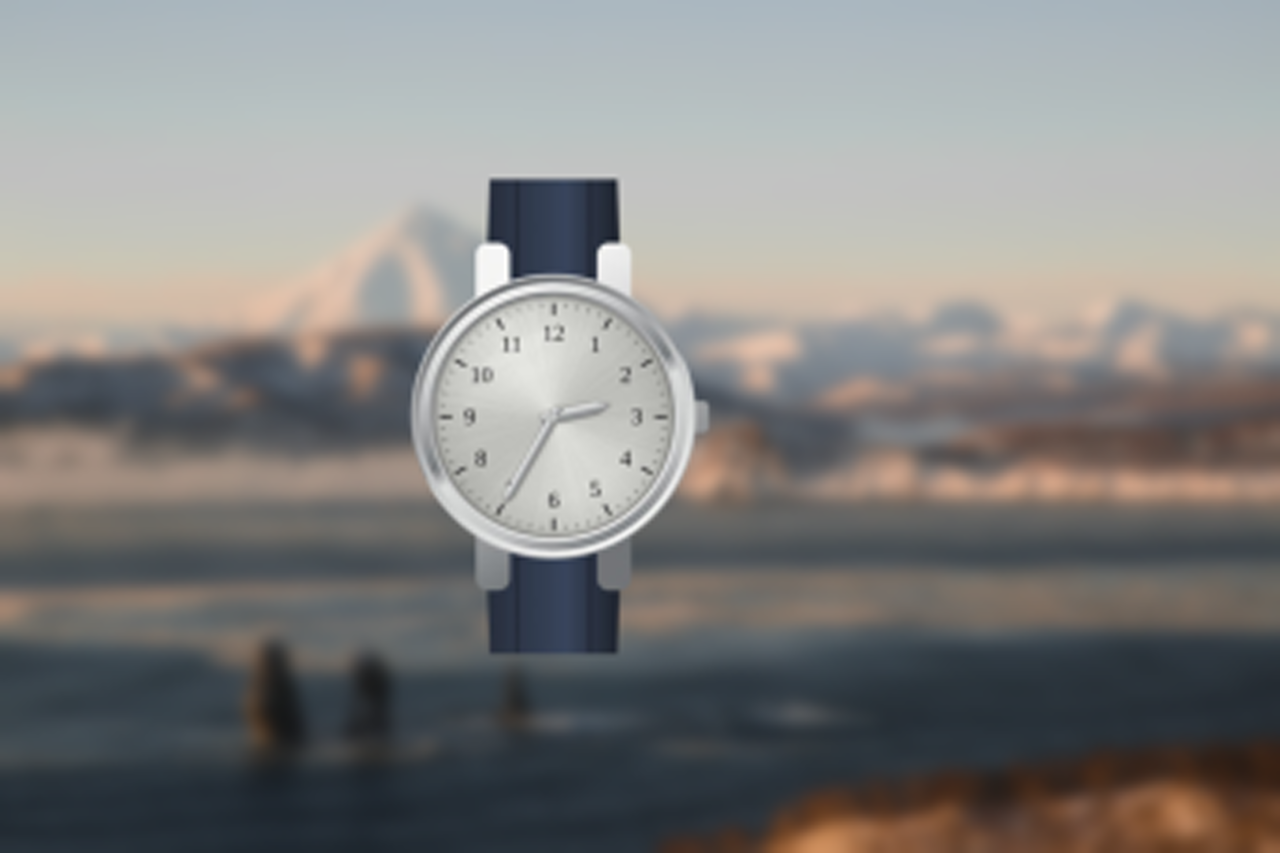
2:35
